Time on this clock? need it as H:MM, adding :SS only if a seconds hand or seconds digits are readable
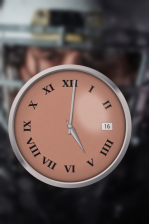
5:01
